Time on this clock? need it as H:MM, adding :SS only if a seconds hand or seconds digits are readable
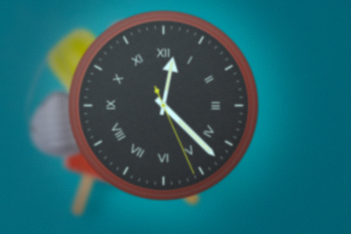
12:22:26
